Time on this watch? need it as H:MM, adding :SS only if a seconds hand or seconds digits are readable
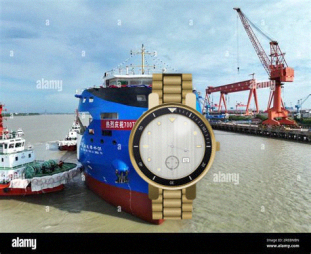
3:30
